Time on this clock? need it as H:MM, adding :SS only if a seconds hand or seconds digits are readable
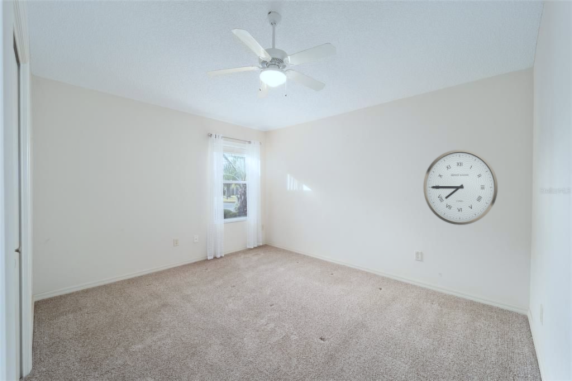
7:45
